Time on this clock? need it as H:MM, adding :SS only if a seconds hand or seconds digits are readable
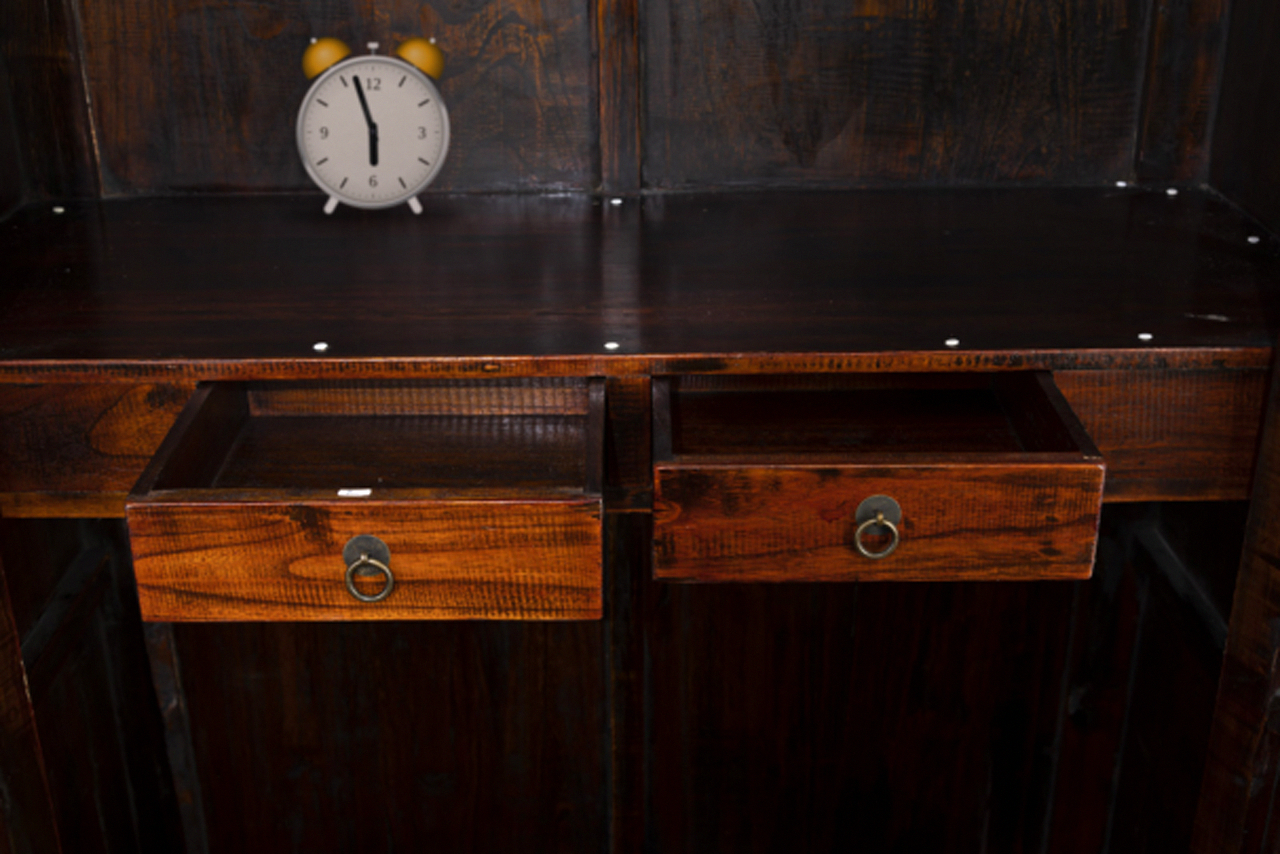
5:57
